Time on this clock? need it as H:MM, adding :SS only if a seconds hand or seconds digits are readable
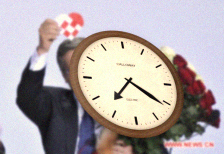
7:21
